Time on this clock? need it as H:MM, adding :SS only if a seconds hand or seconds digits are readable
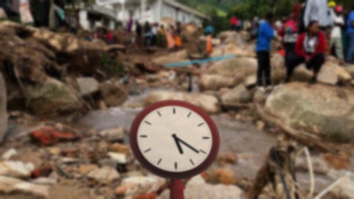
5:21
